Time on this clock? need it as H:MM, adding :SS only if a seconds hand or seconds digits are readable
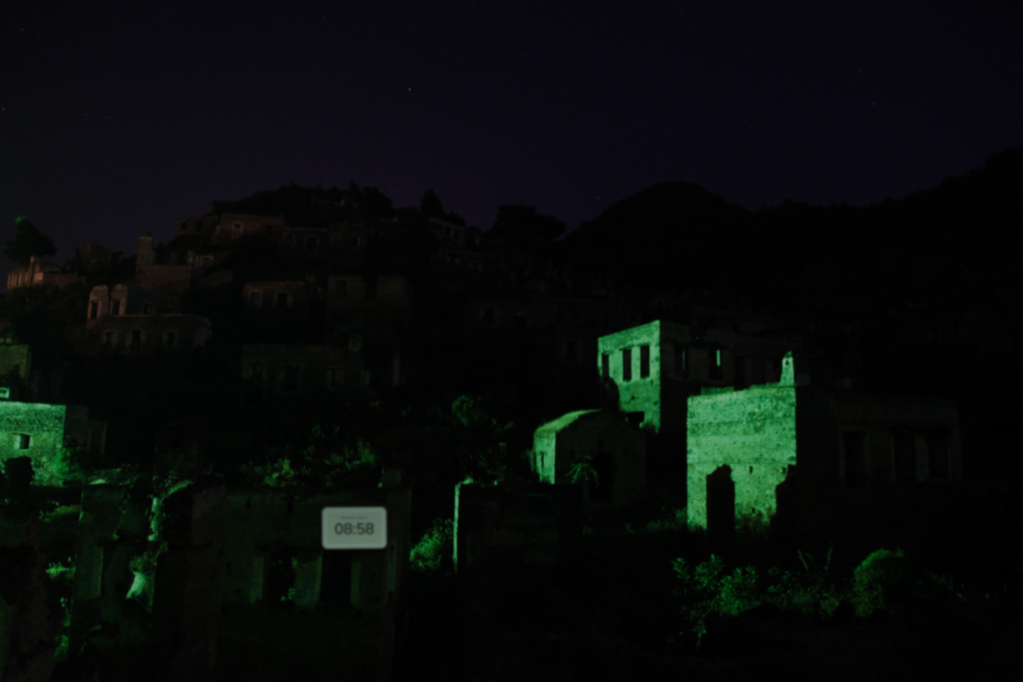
8:58
